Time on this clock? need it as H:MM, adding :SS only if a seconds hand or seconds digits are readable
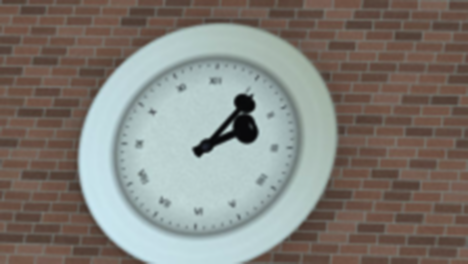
2:06
